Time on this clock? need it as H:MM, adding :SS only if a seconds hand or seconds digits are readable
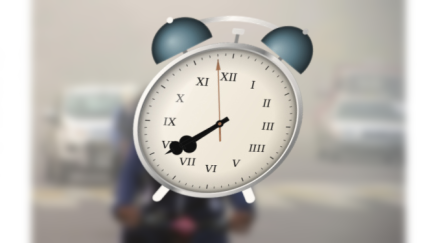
7:38:58
